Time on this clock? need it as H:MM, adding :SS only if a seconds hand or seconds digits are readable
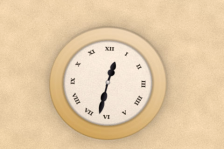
12:32
